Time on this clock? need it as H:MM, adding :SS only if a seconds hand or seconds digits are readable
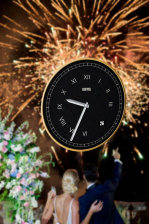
9:34
